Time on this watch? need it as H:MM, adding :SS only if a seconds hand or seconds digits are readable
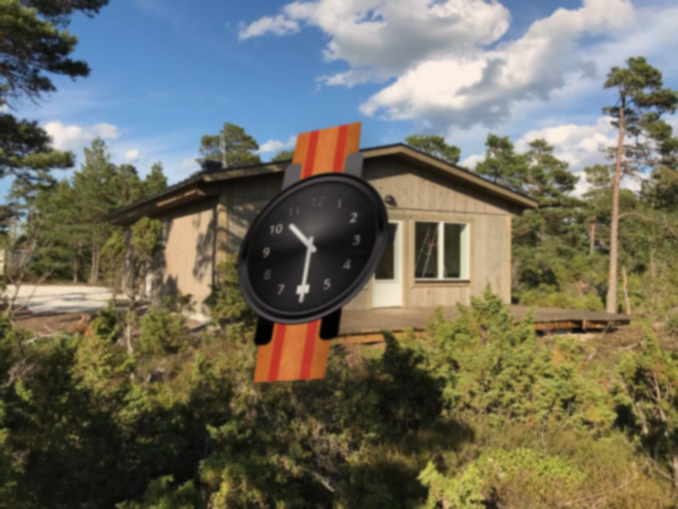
10:30
